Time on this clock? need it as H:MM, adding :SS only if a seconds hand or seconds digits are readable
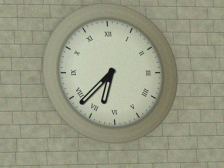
6:38
